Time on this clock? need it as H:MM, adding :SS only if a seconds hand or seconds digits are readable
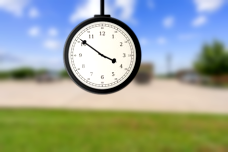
3:51
